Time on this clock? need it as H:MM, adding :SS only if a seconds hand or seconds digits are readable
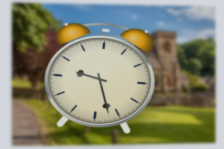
9:27
